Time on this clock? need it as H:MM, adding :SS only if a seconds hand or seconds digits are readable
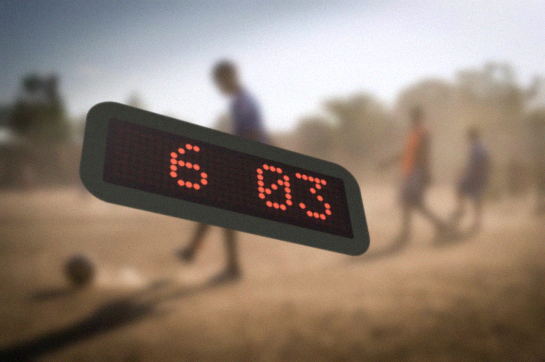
6:03
